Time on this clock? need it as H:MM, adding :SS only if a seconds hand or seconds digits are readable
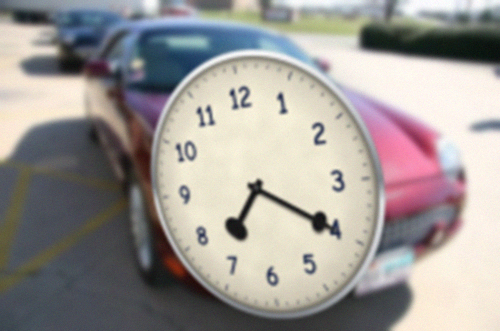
7:20
